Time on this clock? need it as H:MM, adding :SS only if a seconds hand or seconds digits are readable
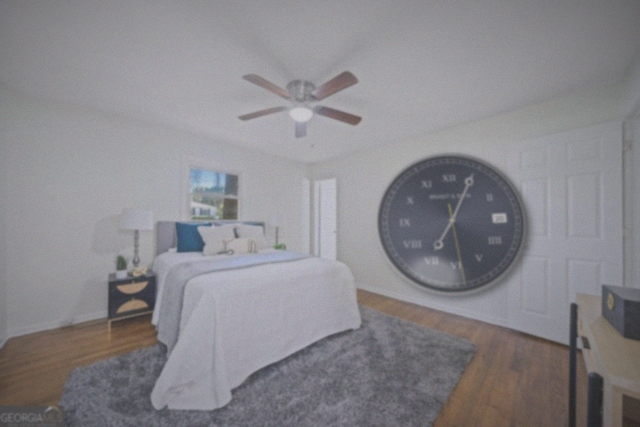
7:04:29
